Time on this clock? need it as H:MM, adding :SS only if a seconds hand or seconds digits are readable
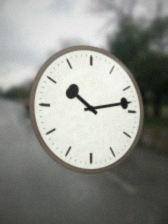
10:13
